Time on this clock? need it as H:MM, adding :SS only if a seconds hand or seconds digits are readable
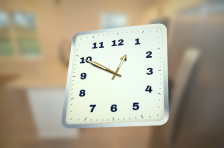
12:50
